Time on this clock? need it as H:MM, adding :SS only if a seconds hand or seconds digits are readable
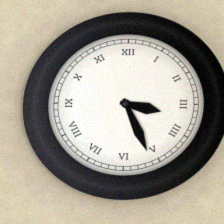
3:26
